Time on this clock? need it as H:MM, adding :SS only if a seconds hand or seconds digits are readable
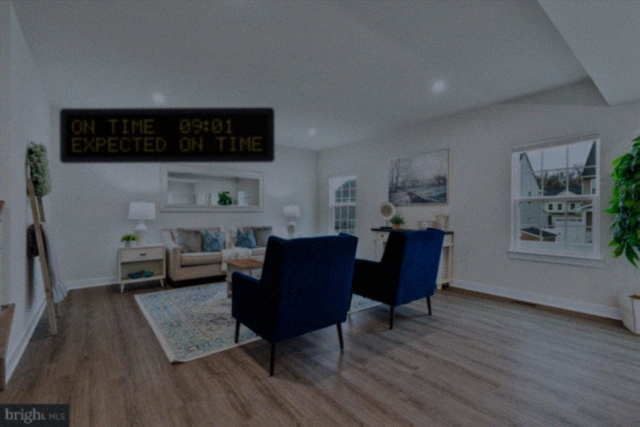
9:01
